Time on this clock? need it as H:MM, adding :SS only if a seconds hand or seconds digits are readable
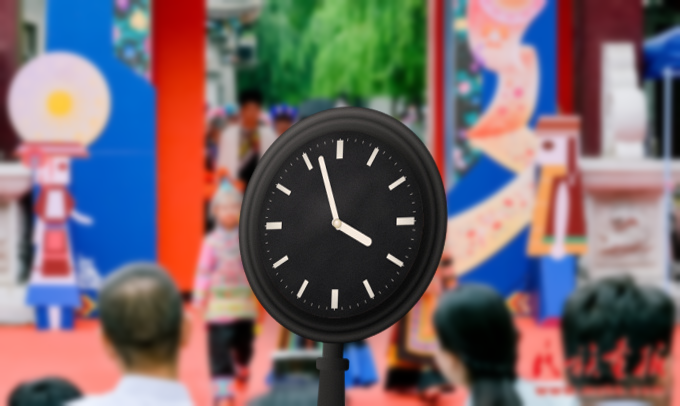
3:57
